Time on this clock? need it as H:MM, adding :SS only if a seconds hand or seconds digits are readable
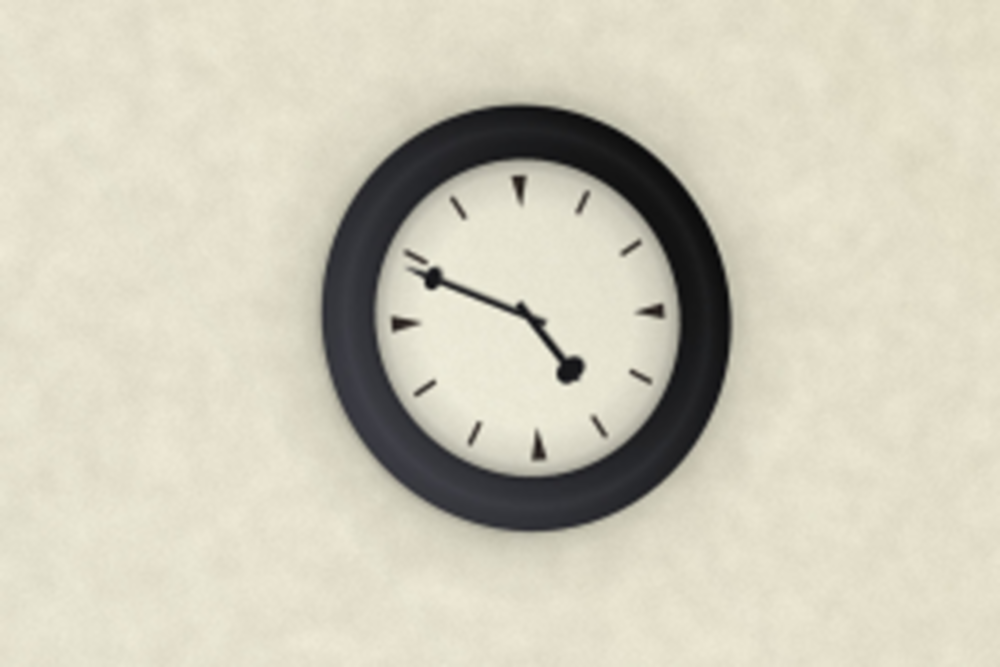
4:49
